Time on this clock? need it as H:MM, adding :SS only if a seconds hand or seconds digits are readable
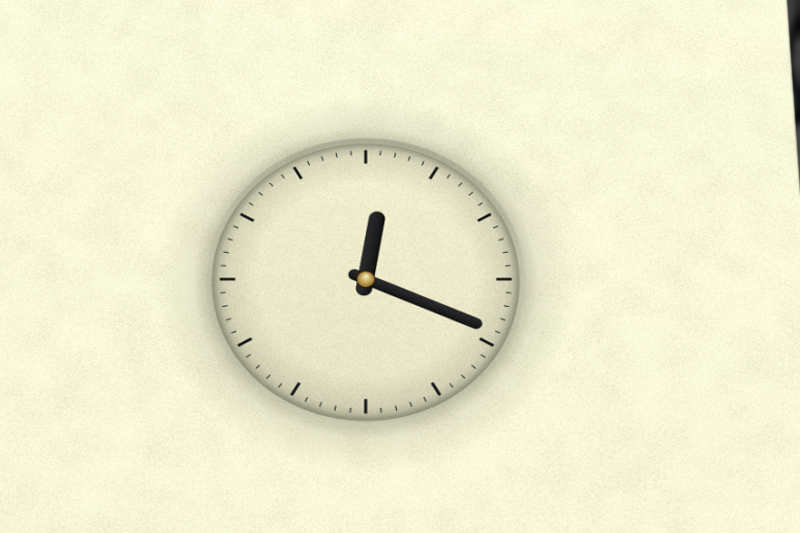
12:19
